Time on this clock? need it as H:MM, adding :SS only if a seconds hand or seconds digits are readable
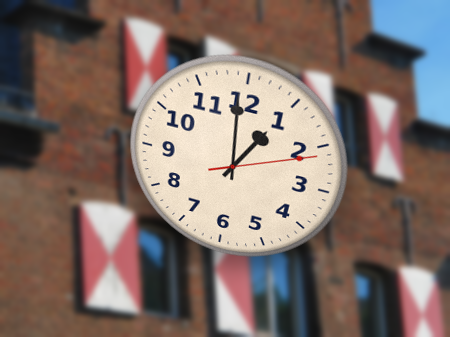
12:59:11
